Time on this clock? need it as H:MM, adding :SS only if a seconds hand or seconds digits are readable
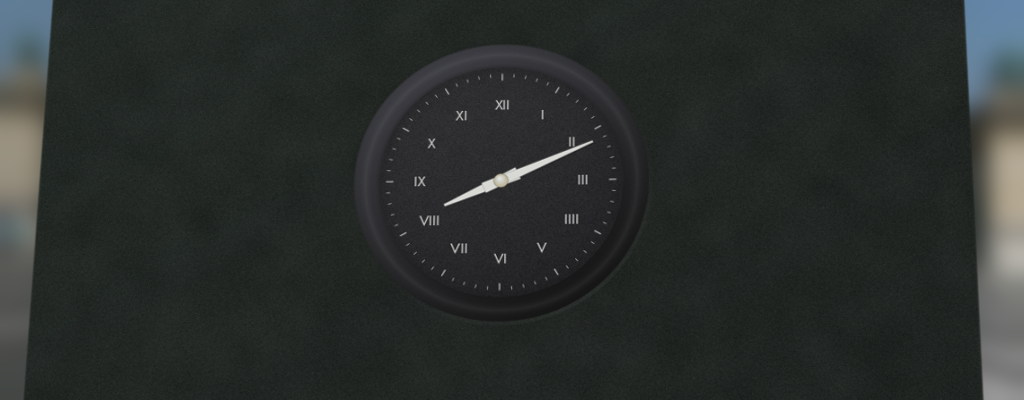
8:11
